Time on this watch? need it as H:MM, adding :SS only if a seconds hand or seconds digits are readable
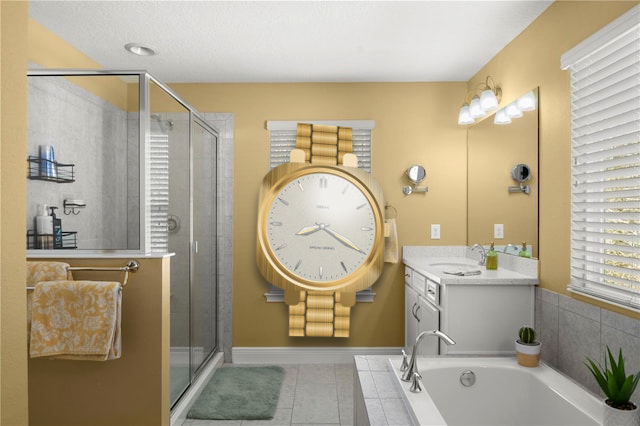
8:20
